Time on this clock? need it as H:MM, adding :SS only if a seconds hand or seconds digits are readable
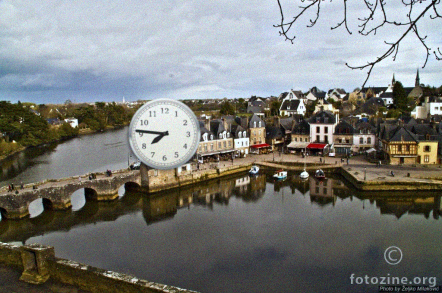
7:46
